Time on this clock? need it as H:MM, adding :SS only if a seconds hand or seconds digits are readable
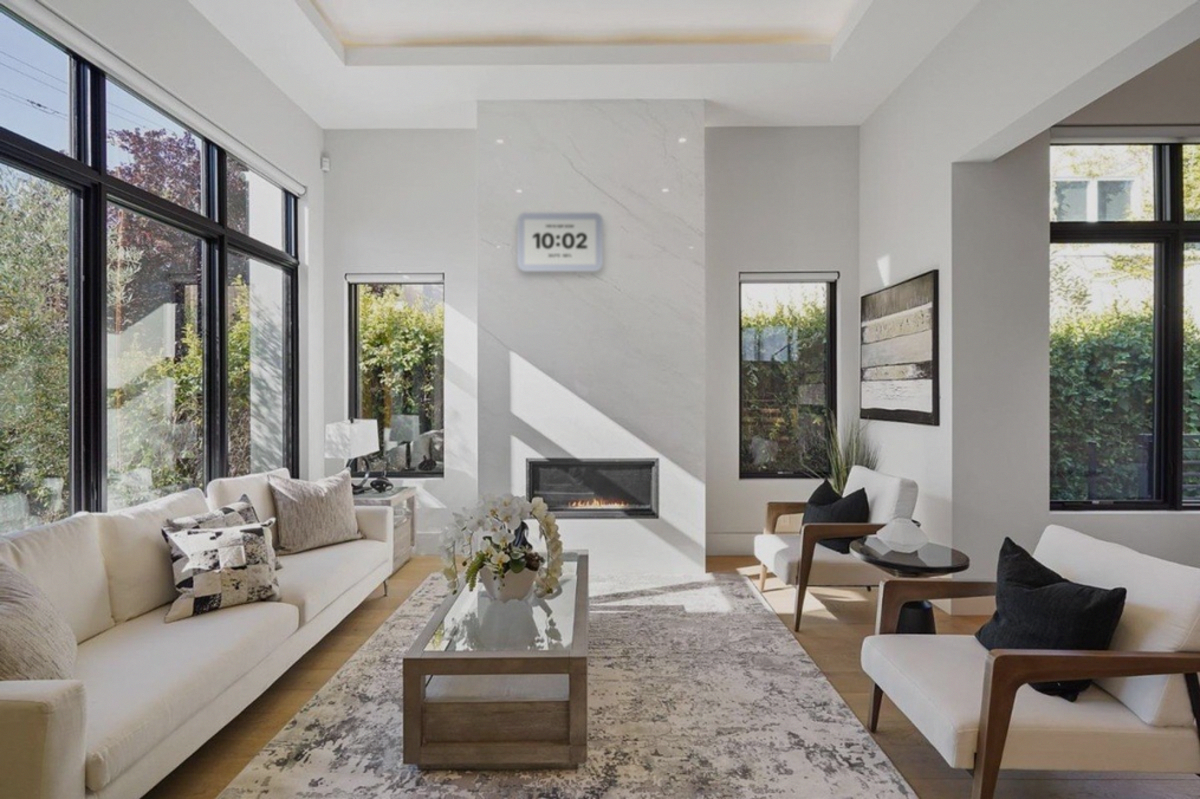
10:02
